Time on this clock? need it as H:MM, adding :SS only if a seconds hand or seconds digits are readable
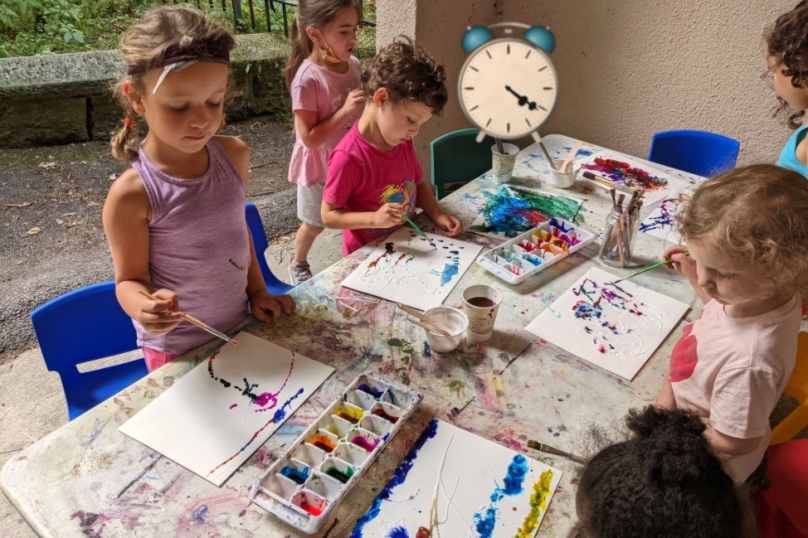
4:21
